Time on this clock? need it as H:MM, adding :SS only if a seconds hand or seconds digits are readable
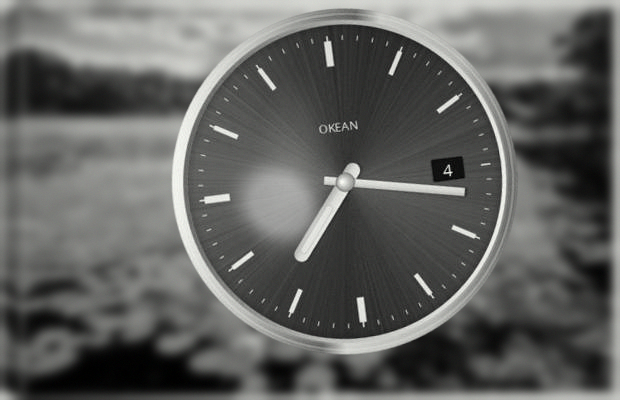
7:17
